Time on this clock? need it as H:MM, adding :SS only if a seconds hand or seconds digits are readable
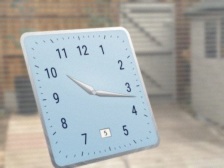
10:17
